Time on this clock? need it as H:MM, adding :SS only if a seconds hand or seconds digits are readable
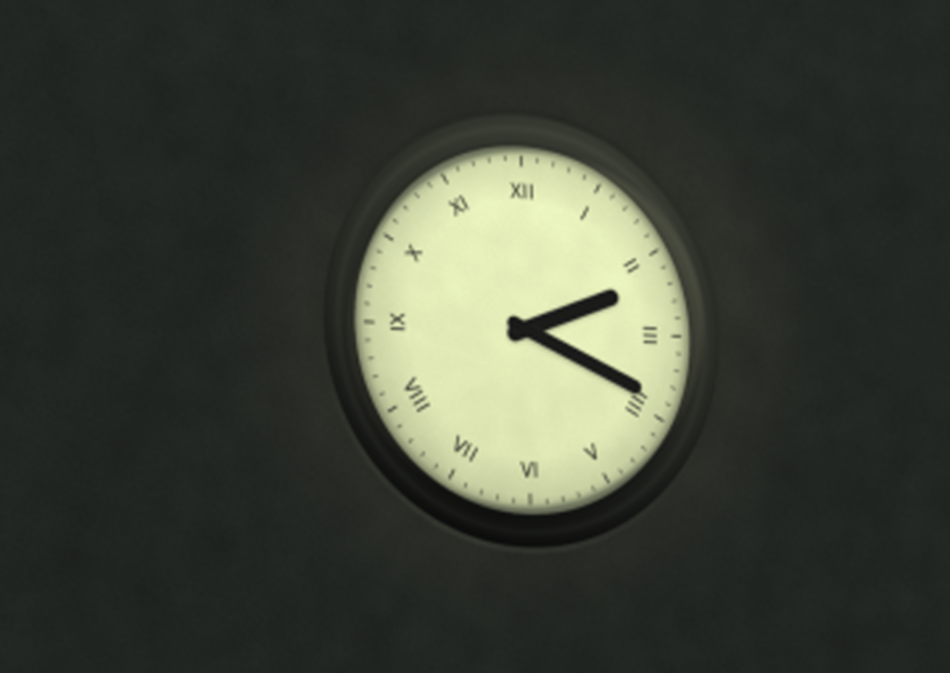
2:19
